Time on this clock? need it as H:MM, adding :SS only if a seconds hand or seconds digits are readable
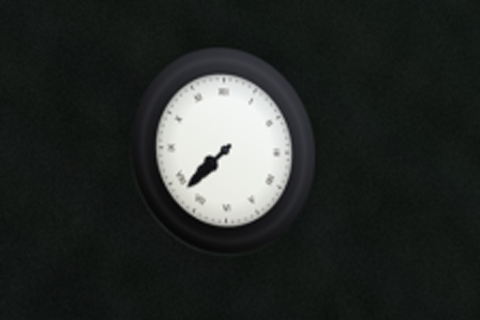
7:38
